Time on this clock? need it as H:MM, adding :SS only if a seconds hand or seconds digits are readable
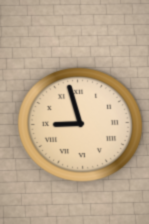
8:58
